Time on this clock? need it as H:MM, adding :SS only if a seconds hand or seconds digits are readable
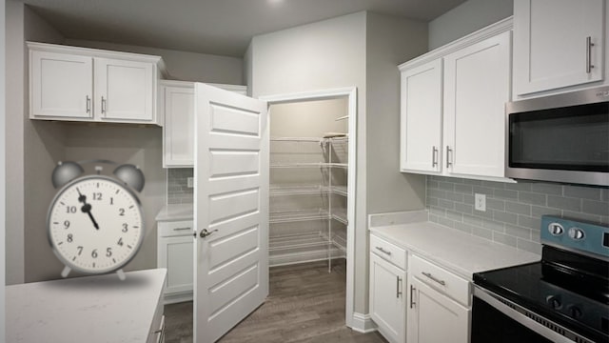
10:55
